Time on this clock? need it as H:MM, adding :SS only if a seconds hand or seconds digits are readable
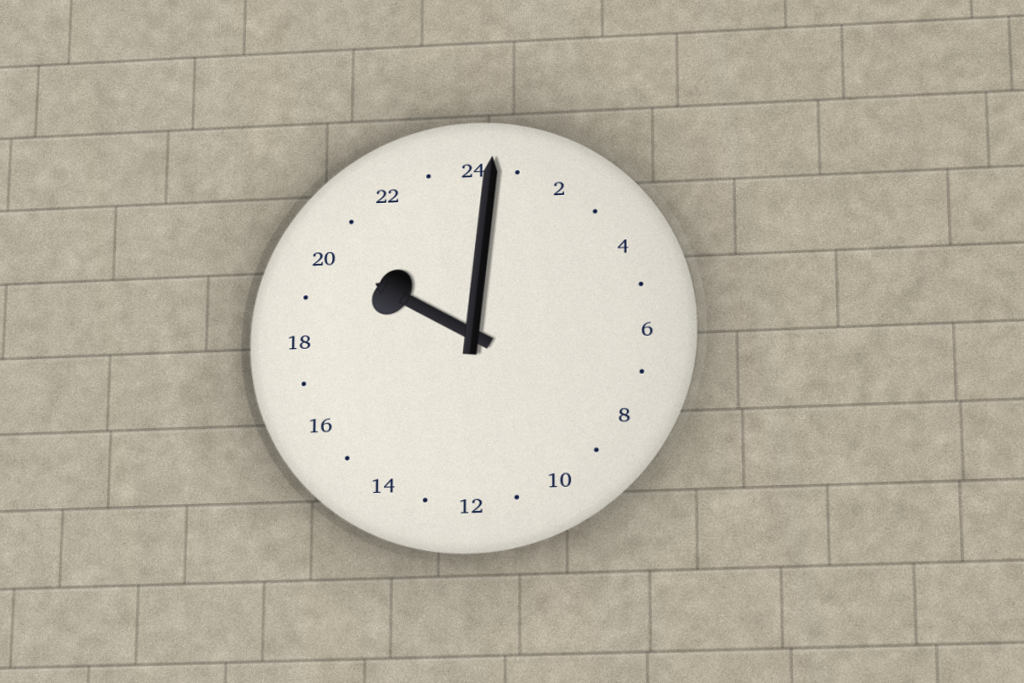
20:01
